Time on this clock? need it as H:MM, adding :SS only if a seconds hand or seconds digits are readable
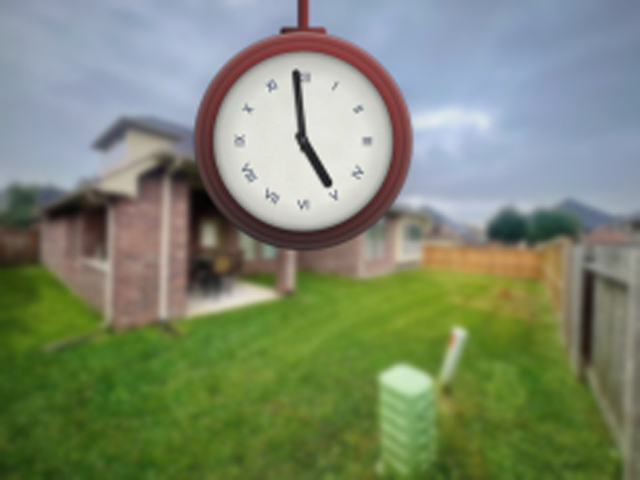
4:59
